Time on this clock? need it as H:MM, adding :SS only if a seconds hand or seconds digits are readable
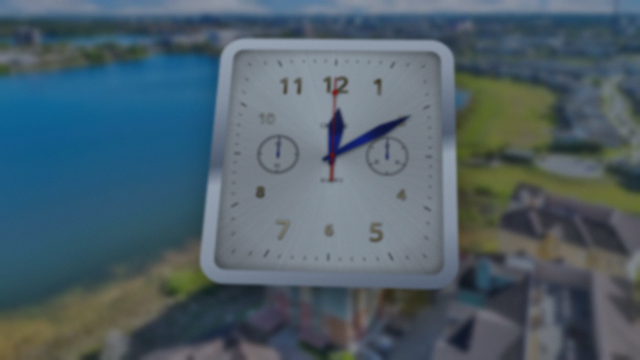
12:10
